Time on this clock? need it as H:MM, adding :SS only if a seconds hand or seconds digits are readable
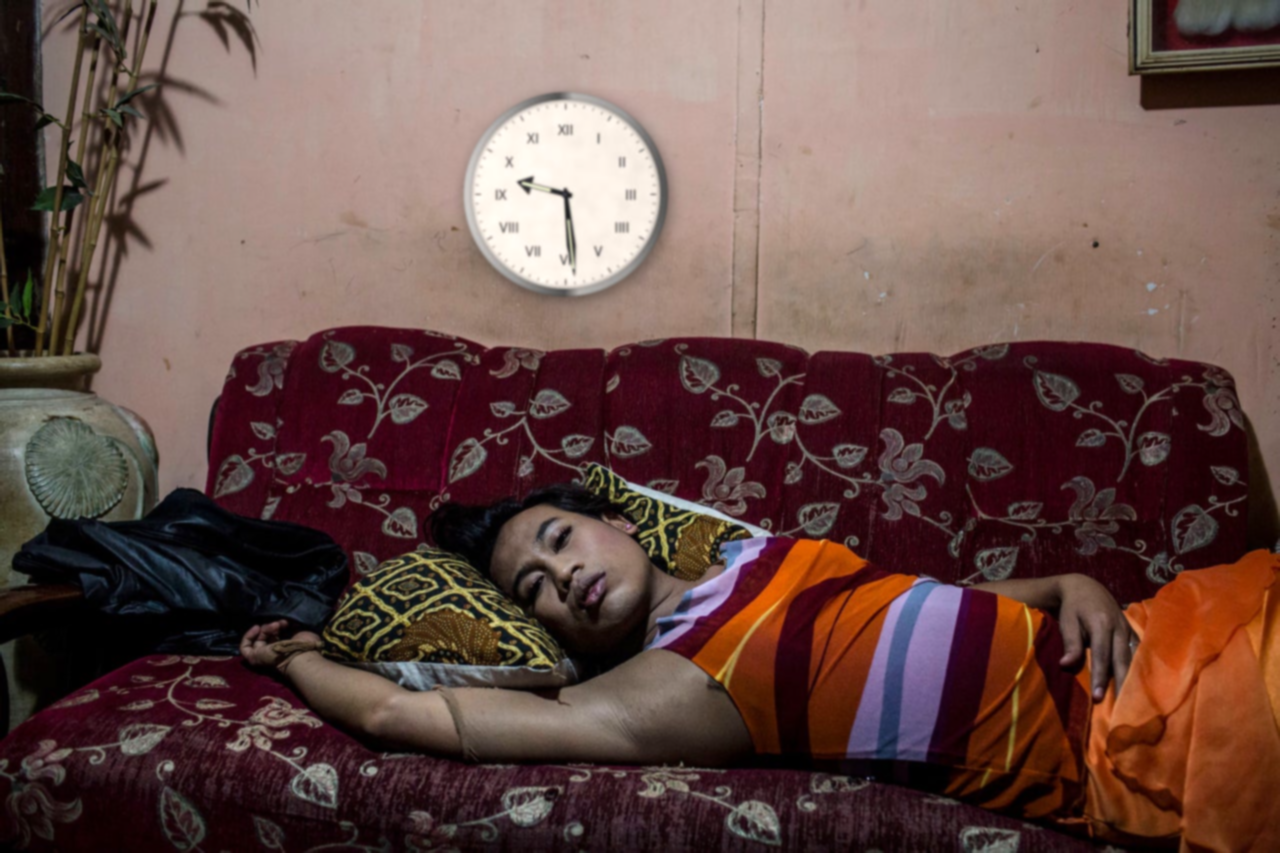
9:29
